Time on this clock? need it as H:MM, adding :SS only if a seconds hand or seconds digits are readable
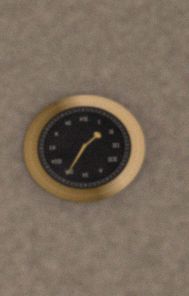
1:35
